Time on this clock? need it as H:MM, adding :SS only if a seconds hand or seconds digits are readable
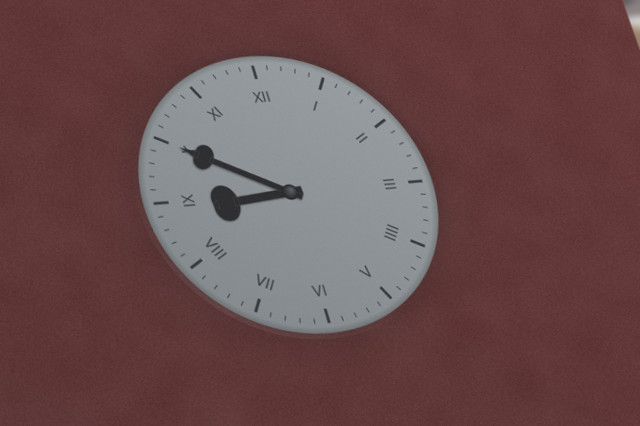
8:50
